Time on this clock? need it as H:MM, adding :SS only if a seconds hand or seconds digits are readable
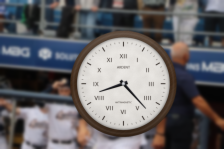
8:23
